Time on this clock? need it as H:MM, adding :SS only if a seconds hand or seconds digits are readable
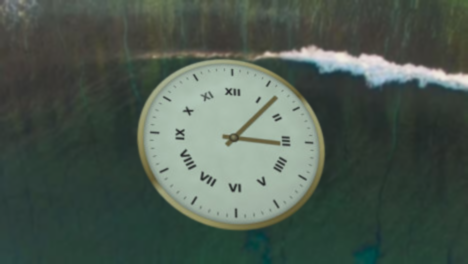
3:07
